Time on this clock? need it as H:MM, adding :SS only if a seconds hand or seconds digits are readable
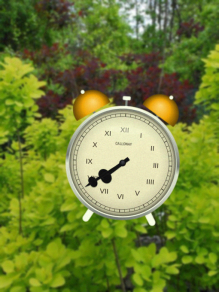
7:39
